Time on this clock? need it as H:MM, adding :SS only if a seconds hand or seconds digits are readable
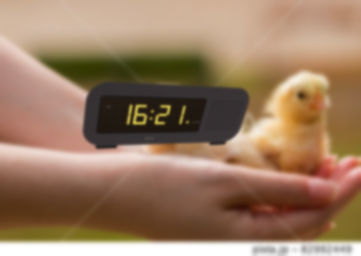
16:21
